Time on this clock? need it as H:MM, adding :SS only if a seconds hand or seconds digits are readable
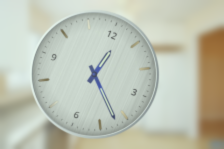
12:22
